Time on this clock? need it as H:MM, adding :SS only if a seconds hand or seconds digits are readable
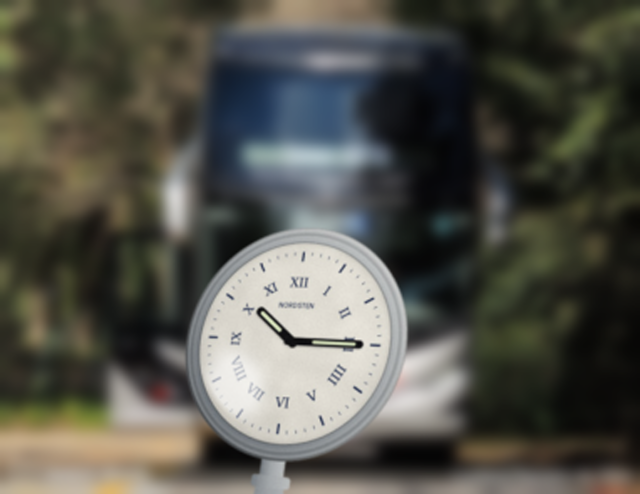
10:15
